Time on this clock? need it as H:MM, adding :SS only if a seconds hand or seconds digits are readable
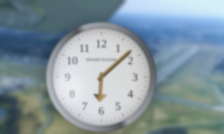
6:08
